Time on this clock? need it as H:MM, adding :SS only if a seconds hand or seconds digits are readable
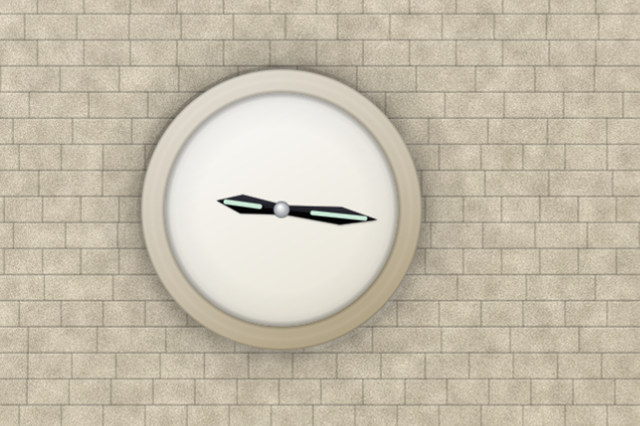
9:16
